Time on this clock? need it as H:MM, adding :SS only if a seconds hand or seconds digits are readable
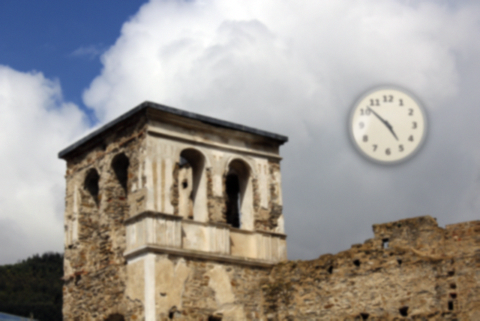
4:52
